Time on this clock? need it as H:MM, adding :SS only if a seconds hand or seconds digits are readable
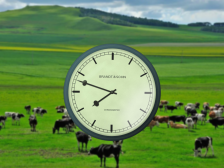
7:48
